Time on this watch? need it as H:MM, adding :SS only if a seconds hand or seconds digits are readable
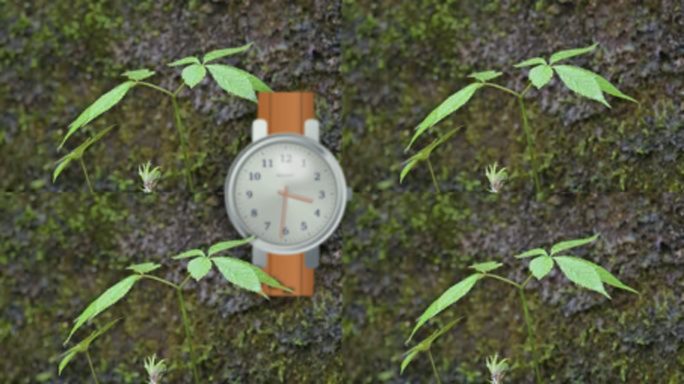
3:31
